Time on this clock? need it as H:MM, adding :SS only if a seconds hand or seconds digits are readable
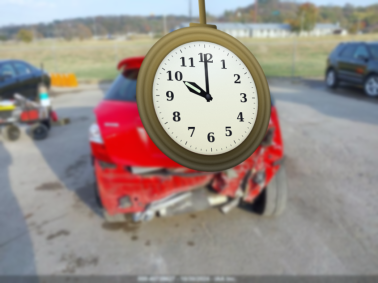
10:00
